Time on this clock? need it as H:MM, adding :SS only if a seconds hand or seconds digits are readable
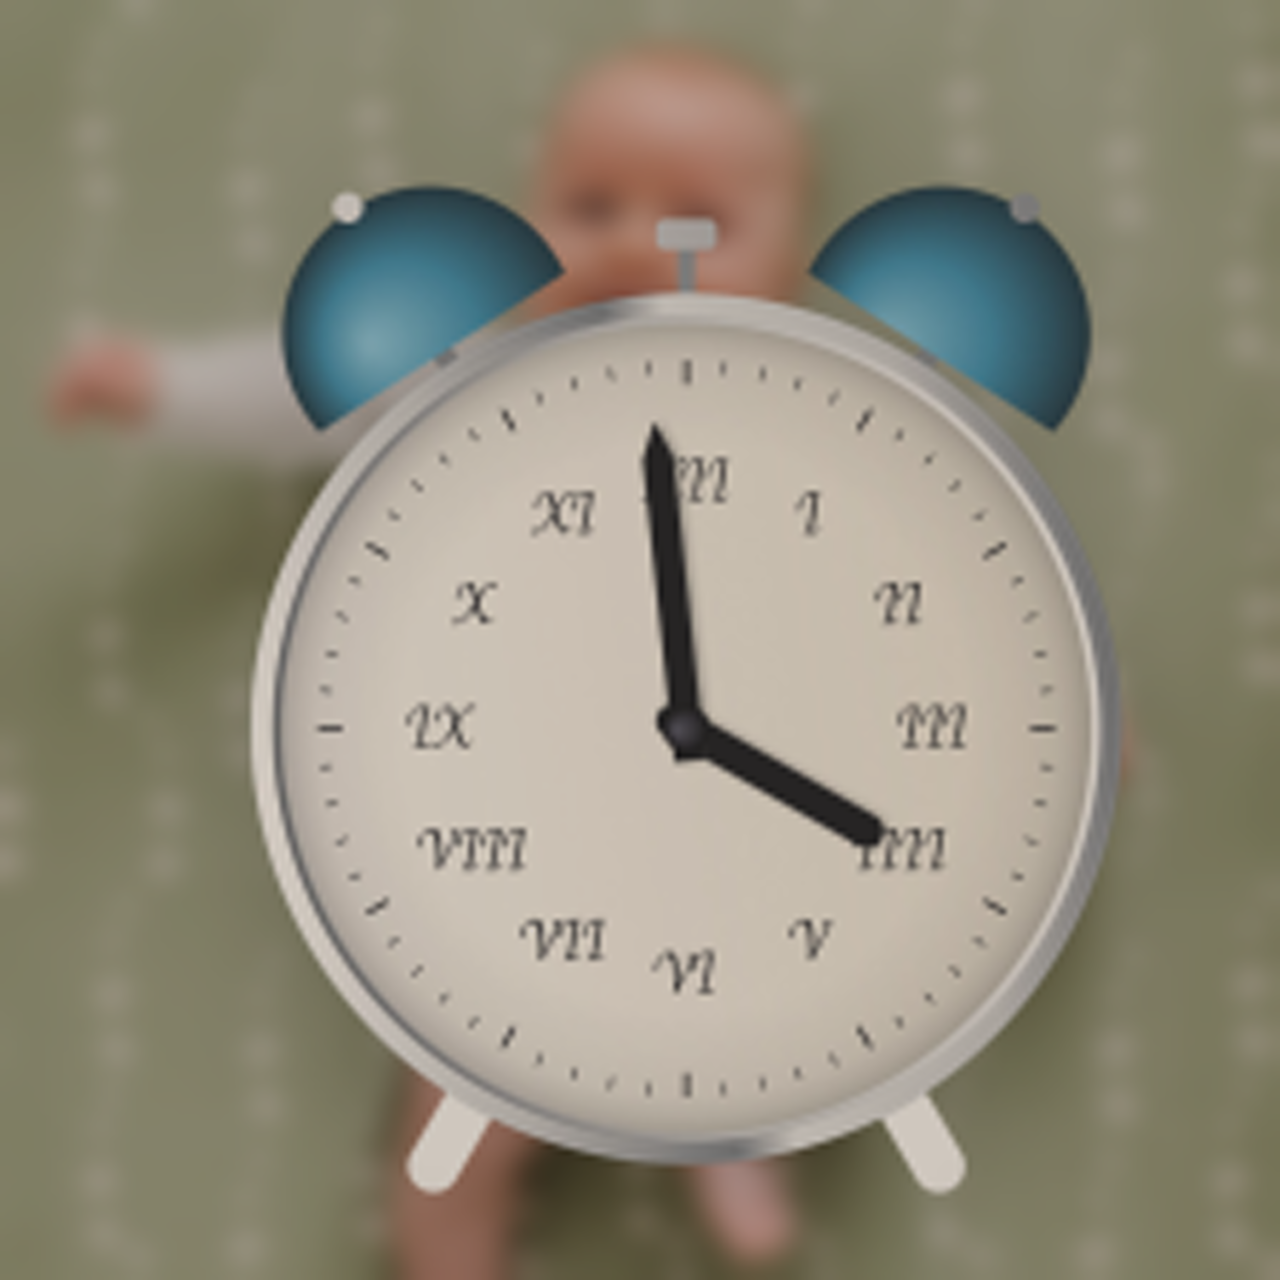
3:59
